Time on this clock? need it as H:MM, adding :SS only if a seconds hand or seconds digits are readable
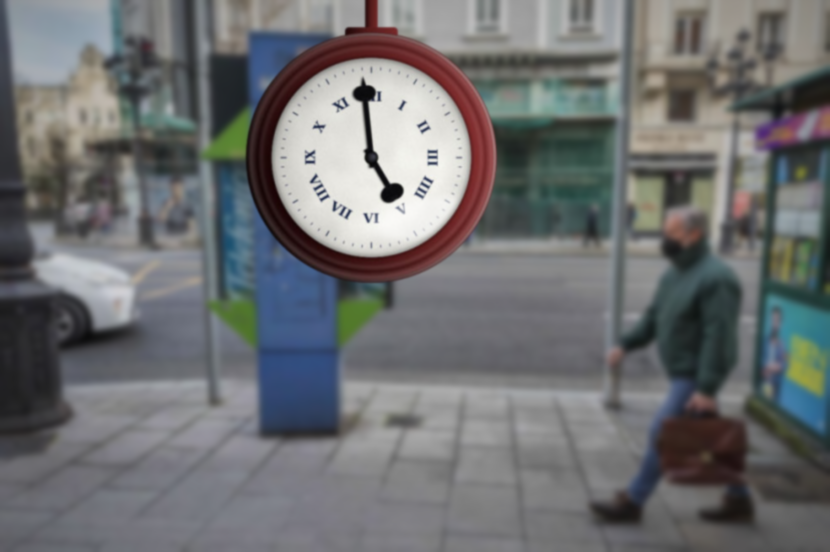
4:59
